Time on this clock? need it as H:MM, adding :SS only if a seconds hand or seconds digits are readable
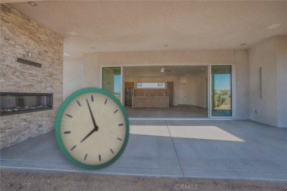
7:58
